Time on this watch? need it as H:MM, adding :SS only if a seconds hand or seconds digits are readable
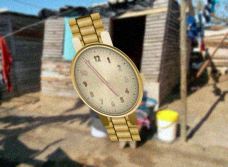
4:55
